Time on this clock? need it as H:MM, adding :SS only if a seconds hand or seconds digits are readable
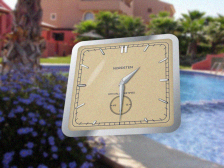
1:30
